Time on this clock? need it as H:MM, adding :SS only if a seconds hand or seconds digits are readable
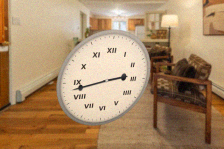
2:43
